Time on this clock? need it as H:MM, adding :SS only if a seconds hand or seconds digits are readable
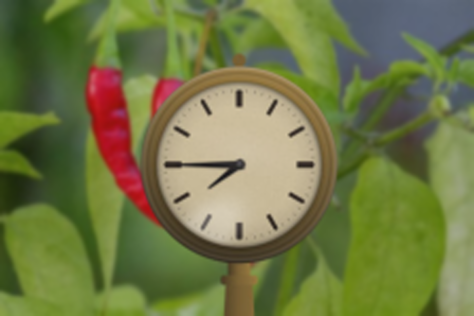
7:45
